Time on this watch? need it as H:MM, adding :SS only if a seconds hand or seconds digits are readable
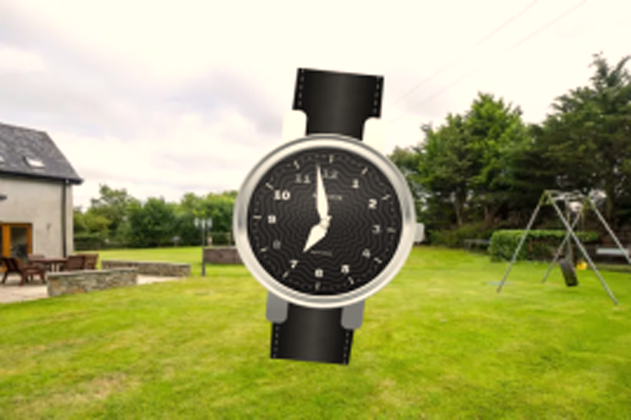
6:58
